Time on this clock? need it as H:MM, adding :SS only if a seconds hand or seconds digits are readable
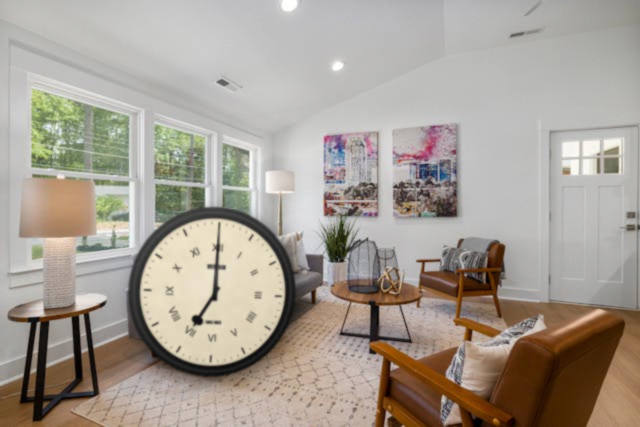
7:00
